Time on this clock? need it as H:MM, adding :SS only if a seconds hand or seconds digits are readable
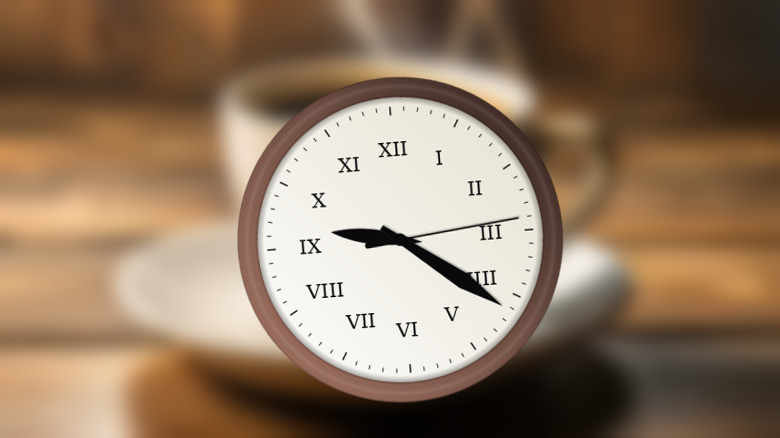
9:21:14
